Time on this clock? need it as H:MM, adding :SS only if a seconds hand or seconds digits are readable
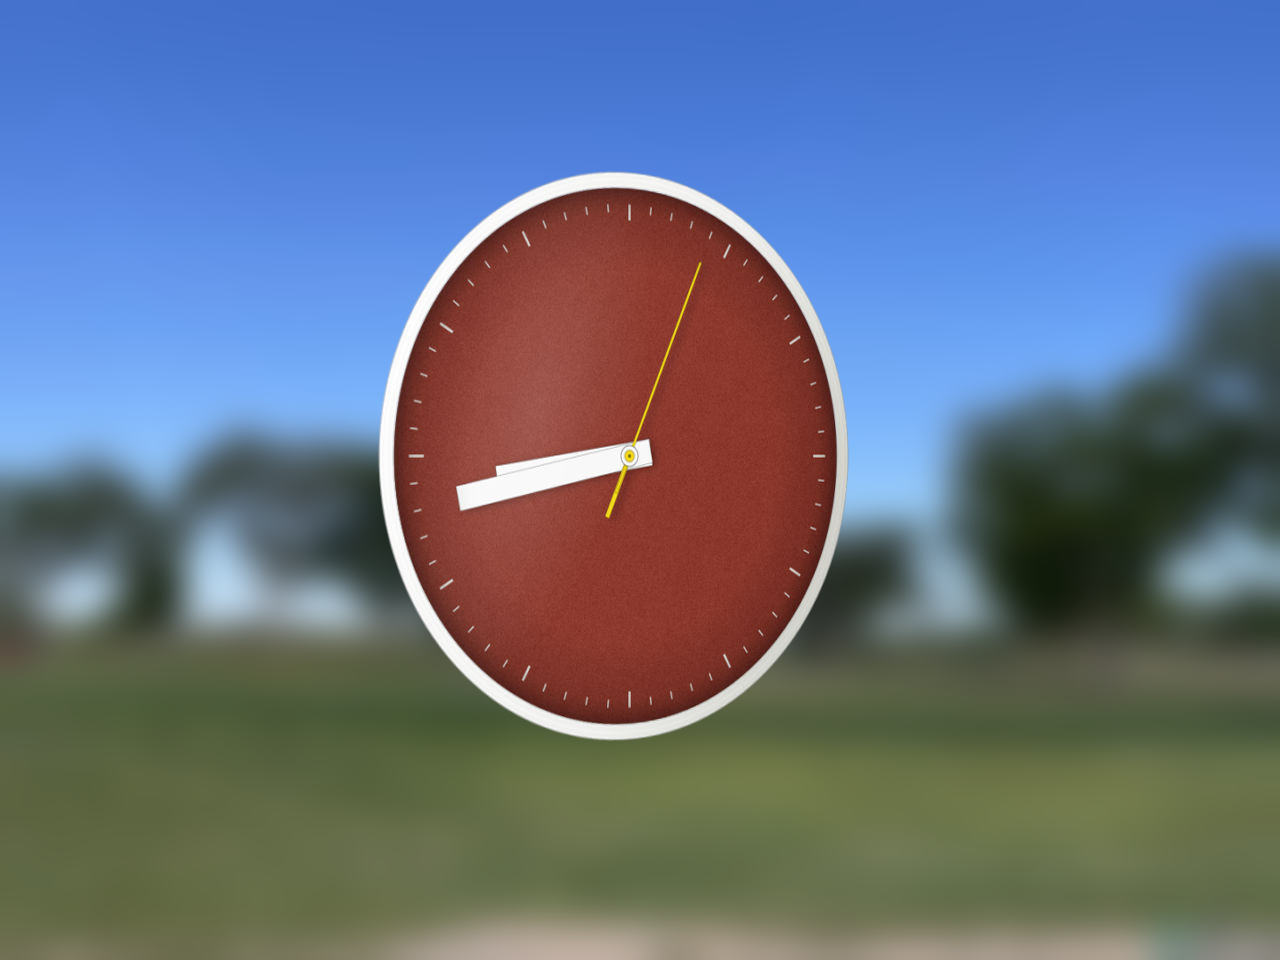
8:43:04
